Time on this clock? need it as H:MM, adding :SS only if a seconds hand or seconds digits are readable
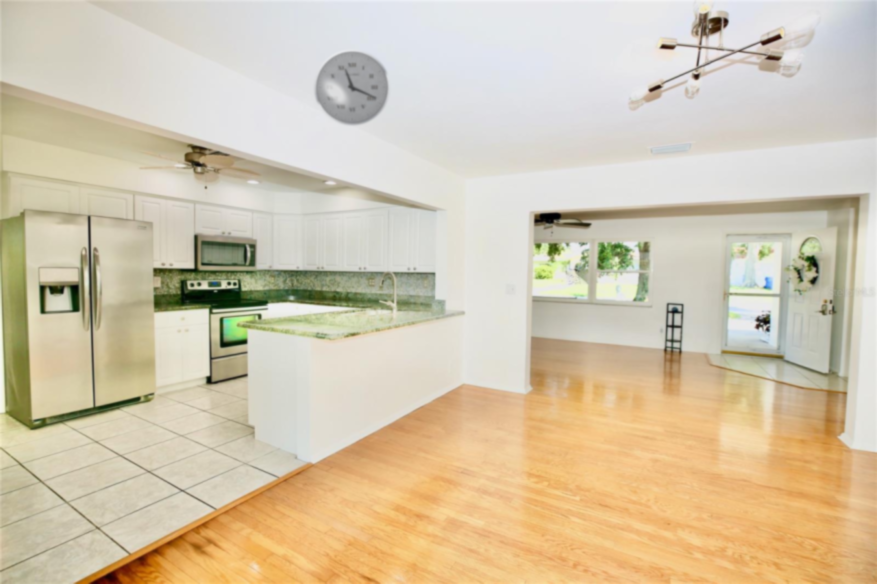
11:19
